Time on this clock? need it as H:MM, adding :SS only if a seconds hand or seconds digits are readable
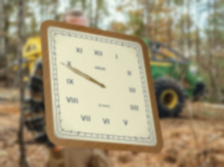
9:49
